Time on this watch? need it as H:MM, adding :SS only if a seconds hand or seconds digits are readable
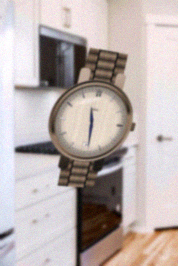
11:29
